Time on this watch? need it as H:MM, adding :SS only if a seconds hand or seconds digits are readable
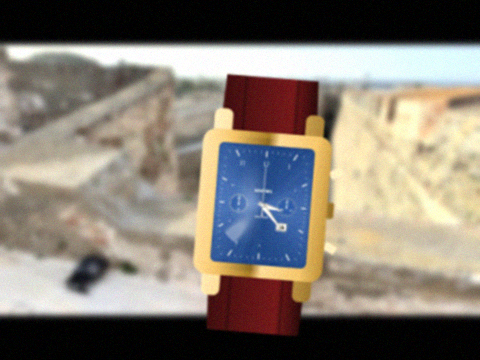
3:23
